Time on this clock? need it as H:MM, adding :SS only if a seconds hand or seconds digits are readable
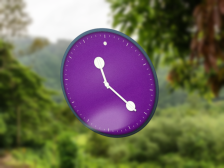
11:21
